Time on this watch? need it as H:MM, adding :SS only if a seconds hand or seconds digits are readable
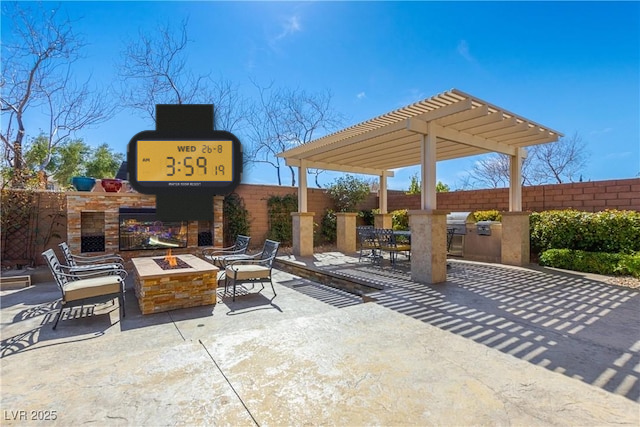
3:59:19
